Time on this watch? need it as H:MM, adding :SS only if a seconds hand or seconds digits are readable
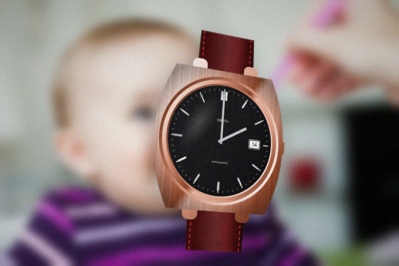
2:00
